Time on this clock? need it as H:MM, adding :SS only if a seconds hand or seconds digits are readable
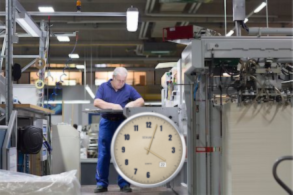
4:03
